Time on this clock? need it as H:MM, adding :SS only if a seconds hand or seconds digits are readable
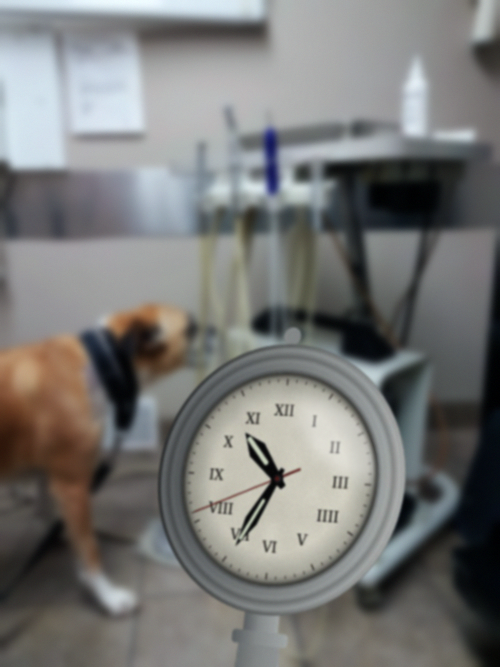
10:34:41
